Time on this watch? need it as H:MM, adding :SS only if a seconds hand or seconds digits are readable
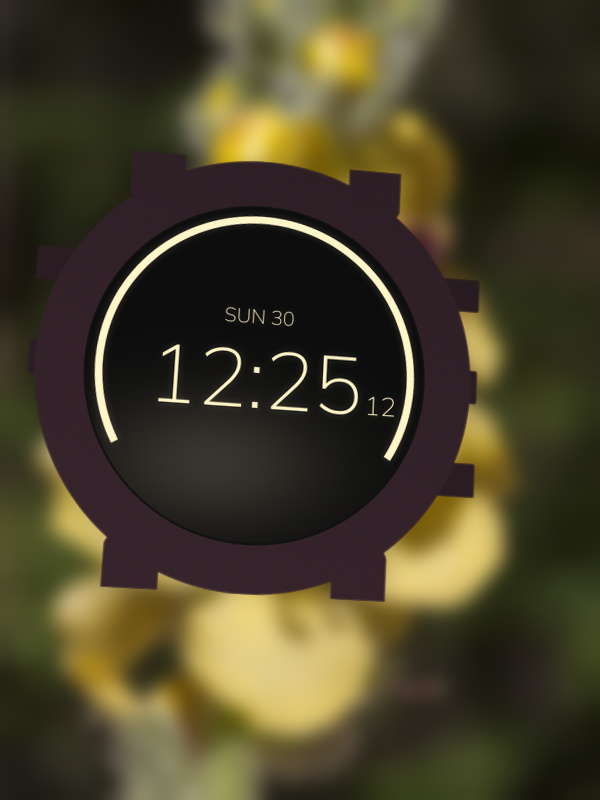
12:25:12
